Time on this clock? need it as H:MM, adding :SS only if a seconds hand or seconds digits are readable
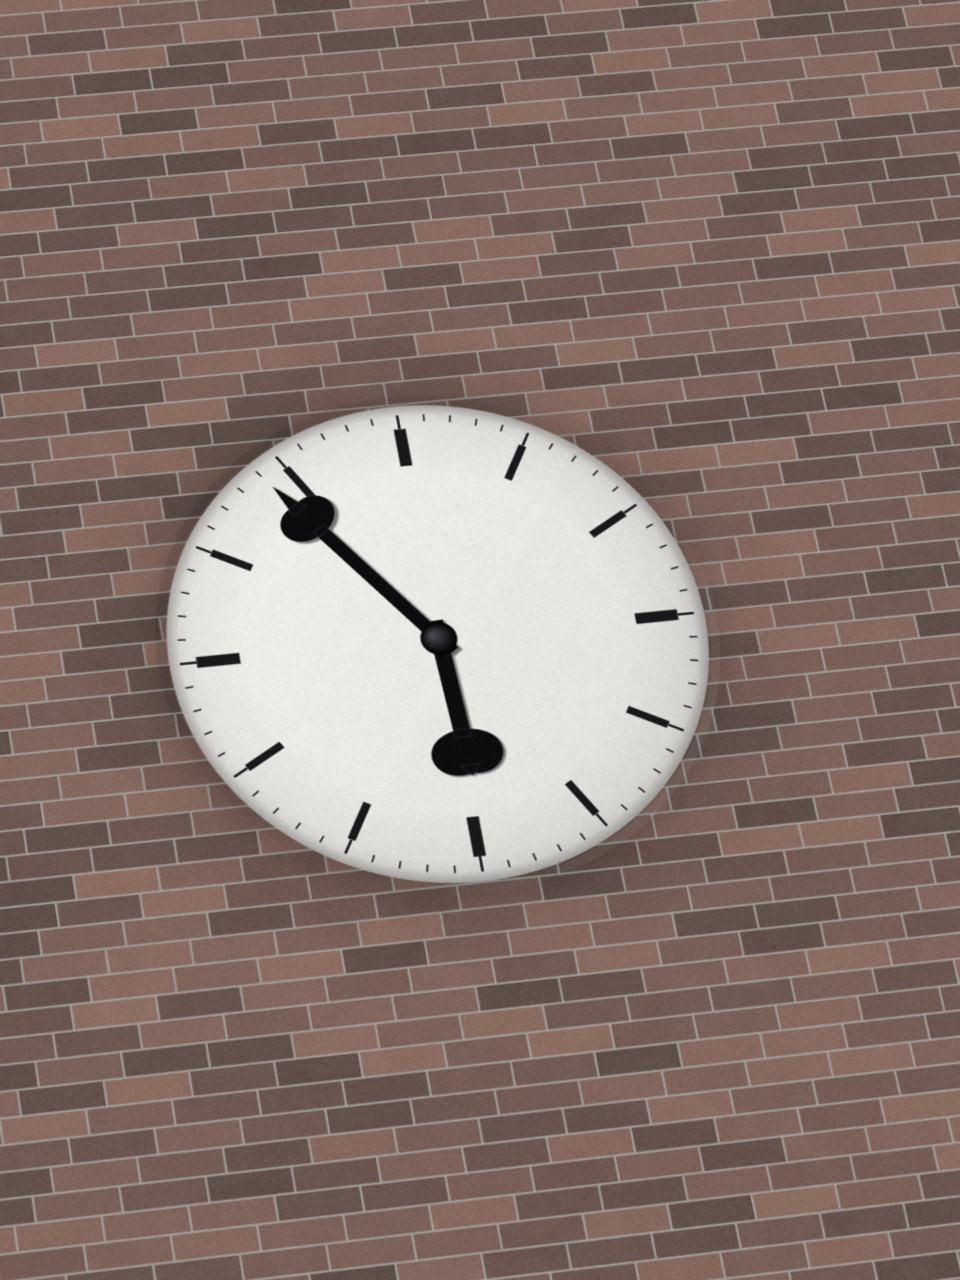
5:54
